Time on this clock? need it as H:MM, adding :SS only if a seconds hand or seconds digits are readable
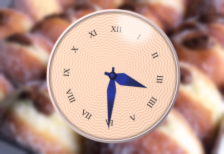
3:30
